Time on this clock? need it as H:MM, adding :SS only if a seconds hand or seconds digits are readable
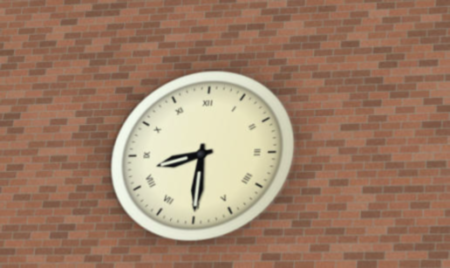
8:30
